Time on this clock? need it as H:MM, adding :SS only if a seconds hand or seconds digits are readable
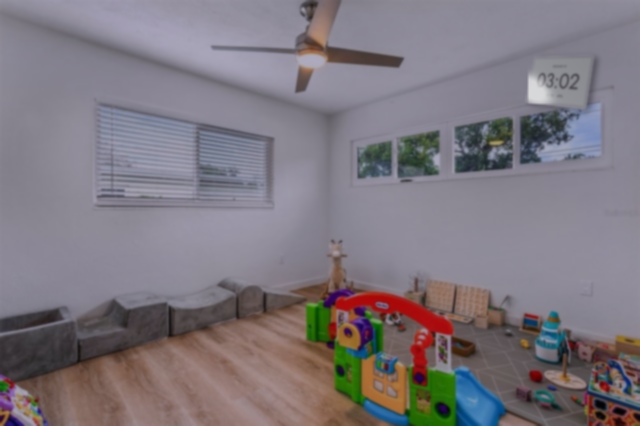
3:02
